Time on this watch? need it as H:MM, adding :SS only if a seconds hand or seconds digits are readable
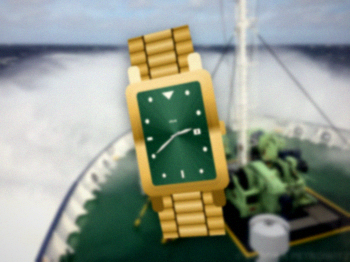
2:40
